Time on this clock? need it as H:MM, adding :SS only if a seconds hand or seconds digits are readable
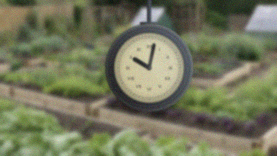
10:02
